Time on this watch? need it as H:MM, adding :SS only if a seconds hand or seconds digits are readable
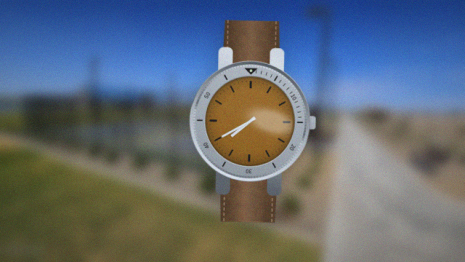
7:40
